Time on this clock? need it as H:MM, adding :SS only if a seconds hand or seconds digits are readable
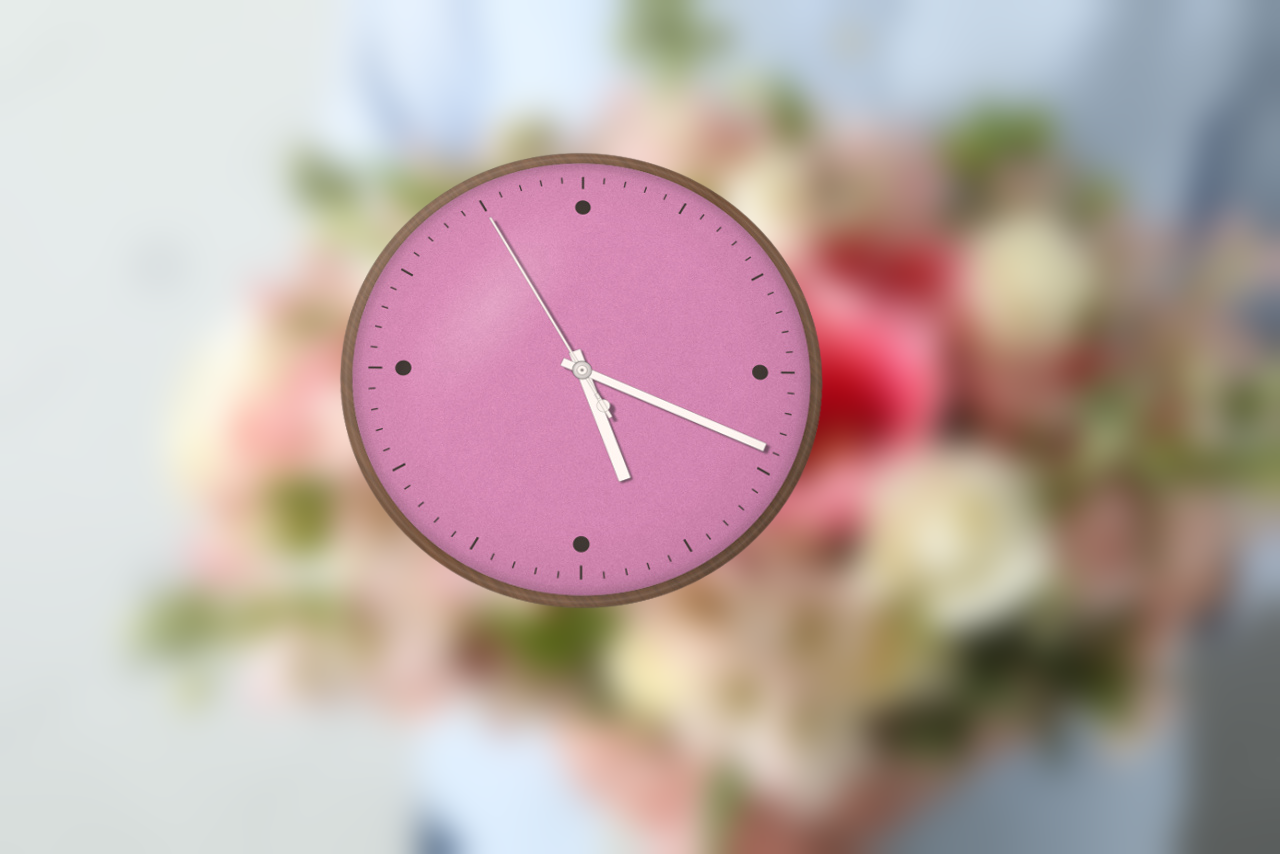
5:18:55
